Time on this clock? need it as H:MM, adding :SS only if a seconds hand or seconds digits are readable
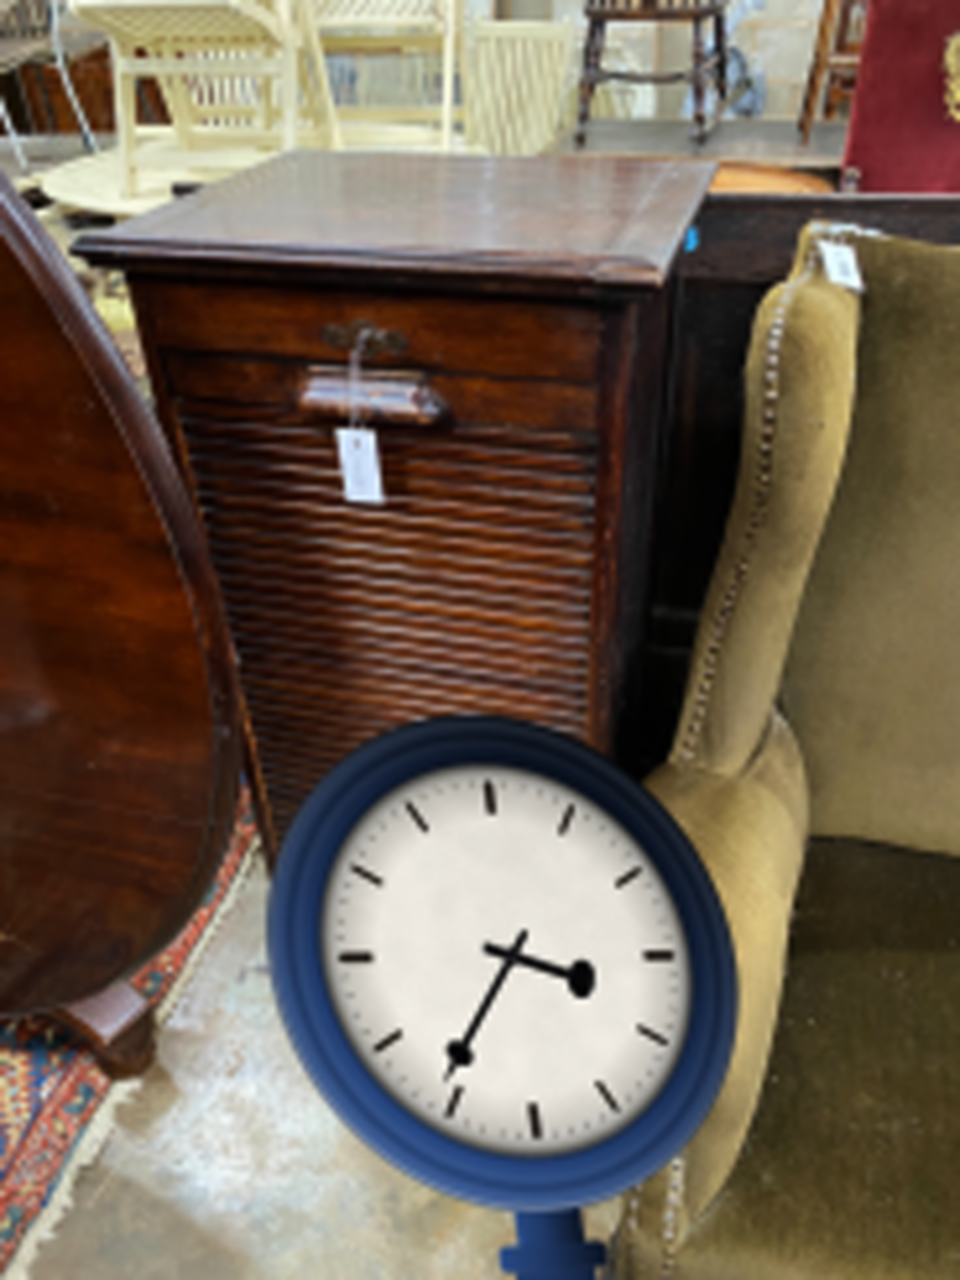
3:36
